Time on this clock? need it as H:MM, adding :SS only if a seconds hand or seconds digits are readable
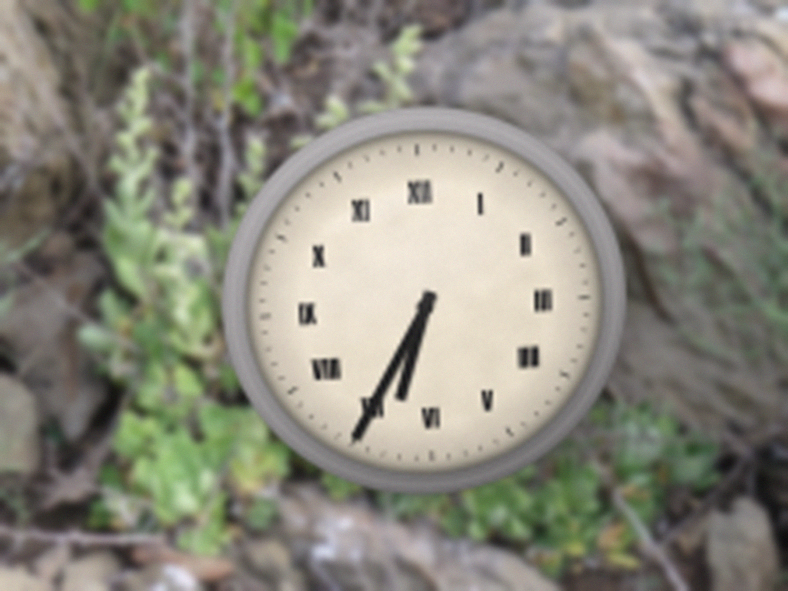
6:35
